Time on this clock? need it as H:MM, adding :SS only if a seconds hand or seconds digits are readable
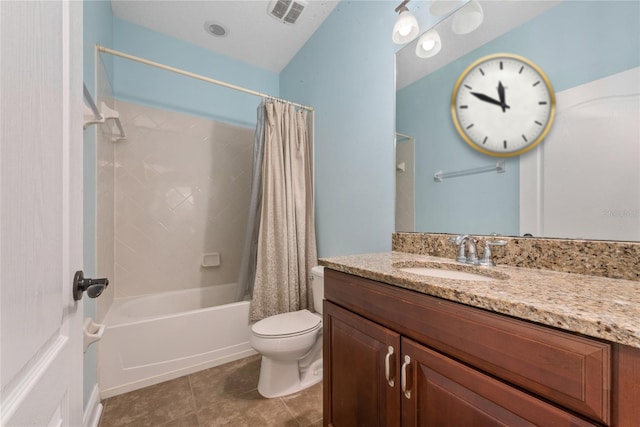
11:49
